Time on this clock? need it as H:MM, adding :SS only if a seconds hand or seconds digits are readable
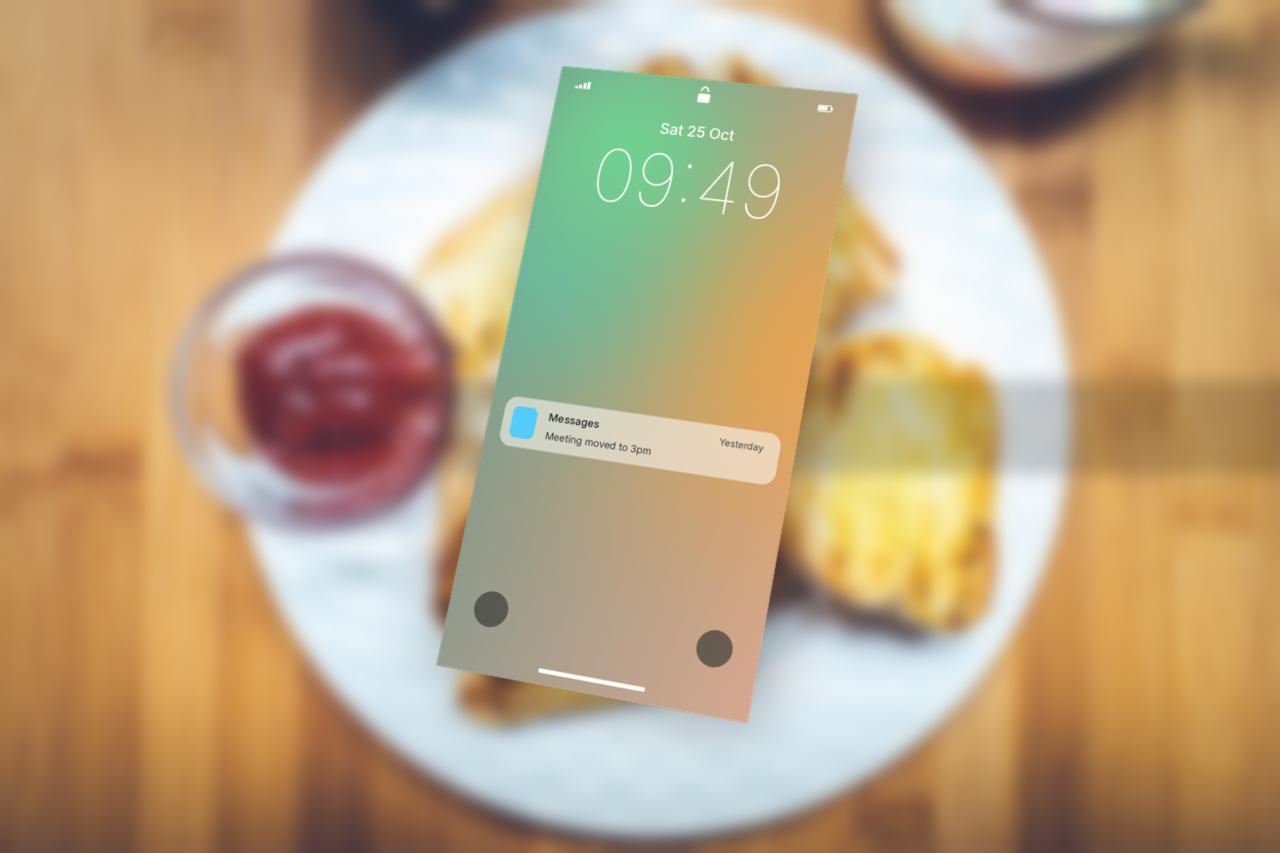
9:49
